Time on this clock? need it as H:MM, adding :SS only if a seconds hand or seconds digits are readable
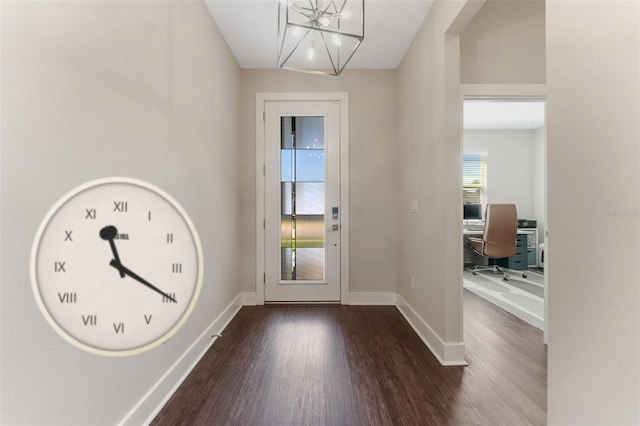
11:20
